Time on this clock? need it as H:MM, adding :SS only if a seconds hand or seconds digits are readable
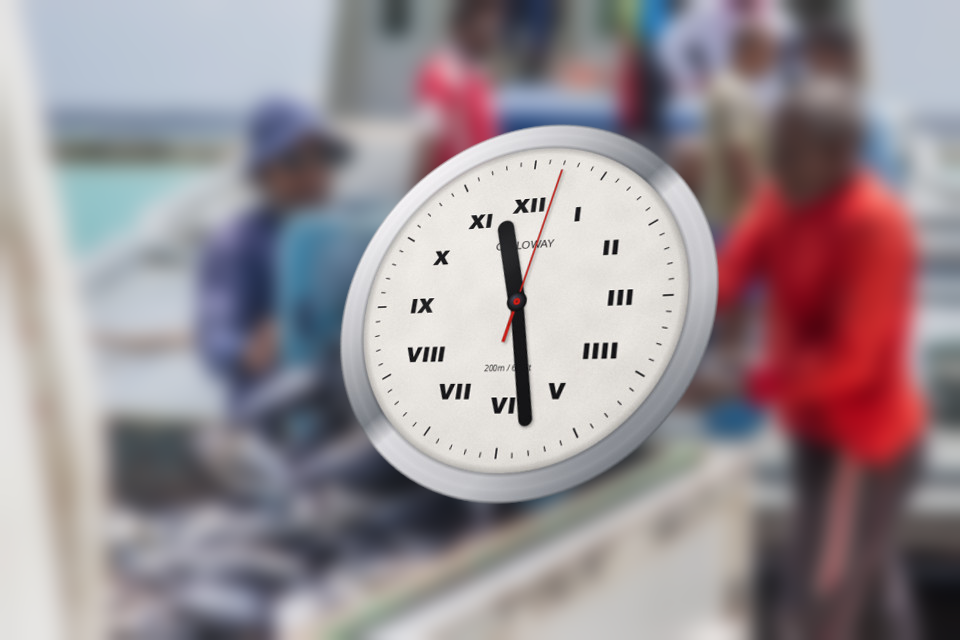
11:28:02
